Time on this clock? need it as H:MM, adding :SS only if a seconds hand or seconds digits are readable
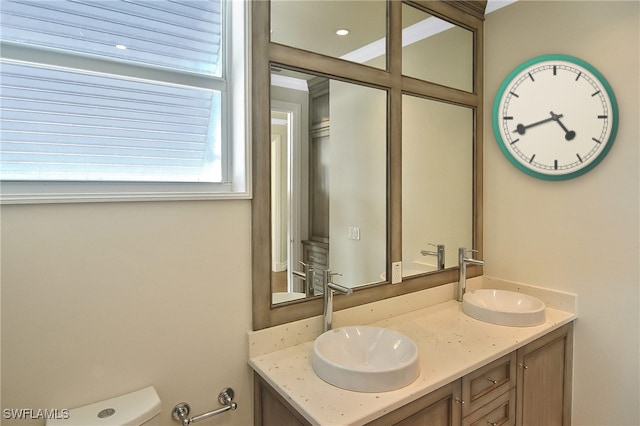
4:42
